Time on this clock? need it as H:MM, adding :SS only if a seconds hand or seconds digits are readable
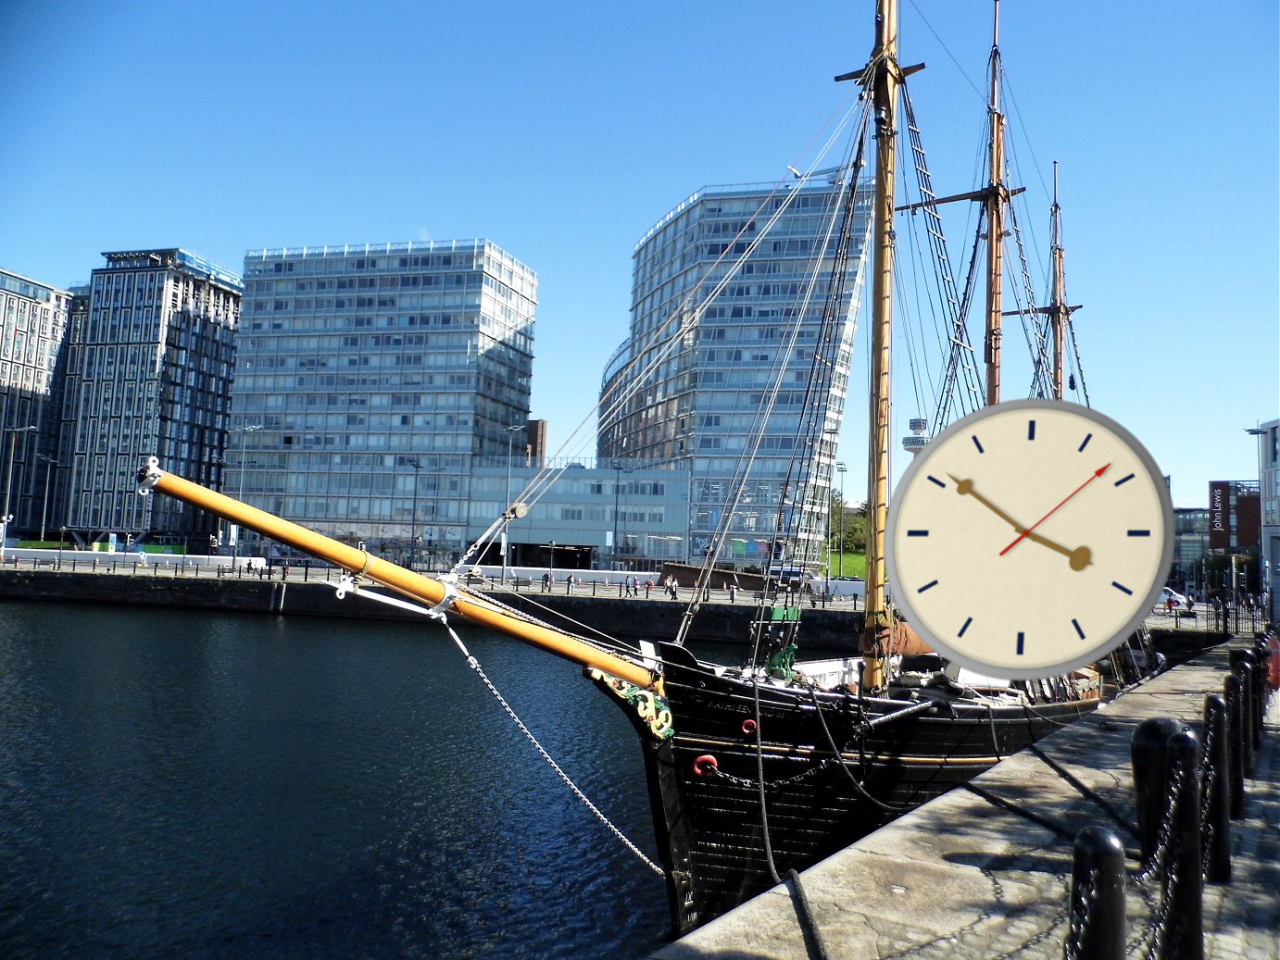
3:51:08
